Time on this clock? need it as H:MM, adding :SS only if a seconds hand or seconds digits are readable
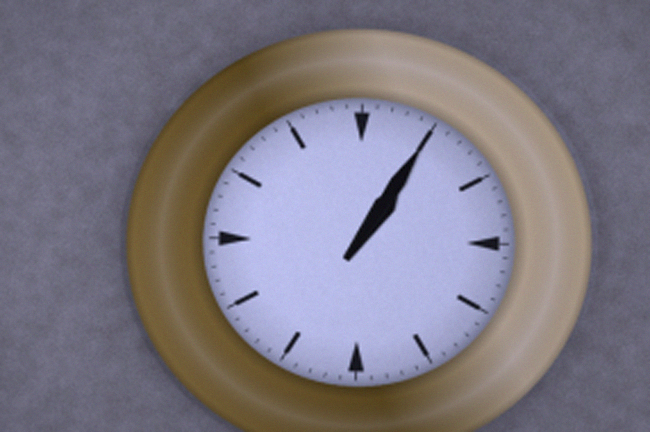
1:05
